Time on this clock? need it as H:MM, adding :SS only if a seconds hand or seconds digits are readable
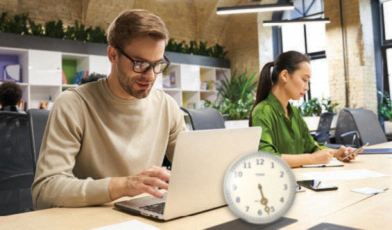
5:27
